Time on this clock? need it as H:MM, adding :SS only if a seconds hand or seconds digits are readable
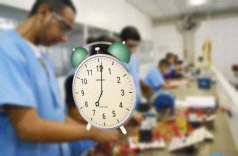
7:01
